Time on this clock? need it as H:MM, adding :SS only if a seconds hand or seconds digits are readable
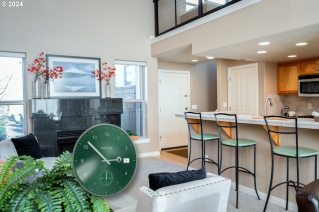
2:52
